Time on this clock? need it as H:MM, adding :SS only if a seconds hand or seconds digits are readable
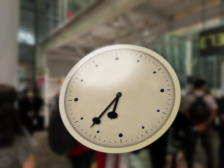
6:37
